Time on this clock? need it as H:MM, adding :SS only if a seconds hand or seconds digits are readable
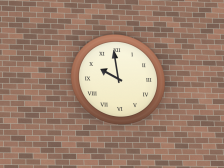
9:59
